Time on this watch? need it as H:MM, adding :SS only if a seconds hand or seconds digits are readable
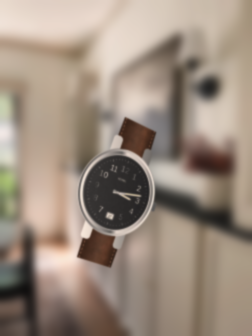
3:13
